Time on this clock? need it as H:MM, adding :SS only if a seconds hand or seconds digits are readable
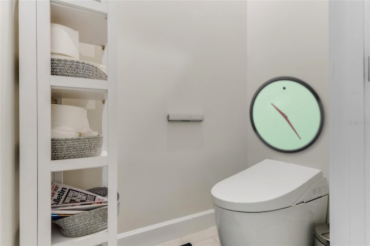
10:24
